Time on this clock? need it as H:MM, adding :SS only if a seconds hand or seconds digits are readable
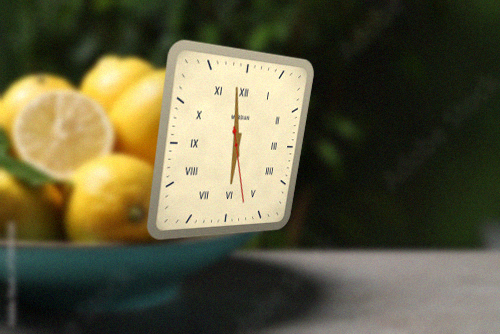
5:58:27
